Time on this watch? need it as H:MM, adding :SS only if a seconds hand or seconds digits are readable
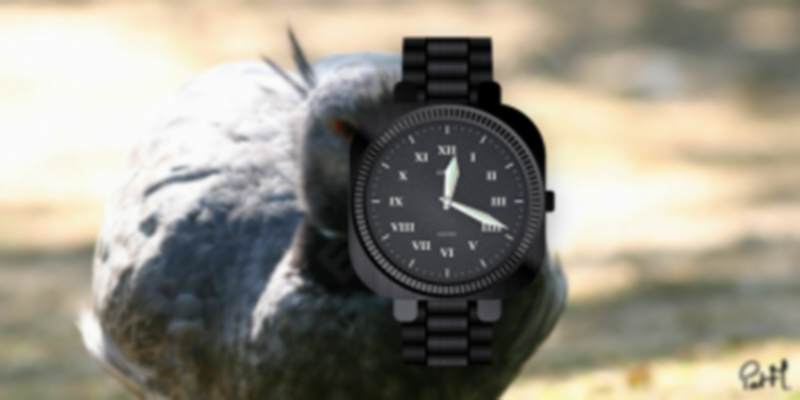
12:19
